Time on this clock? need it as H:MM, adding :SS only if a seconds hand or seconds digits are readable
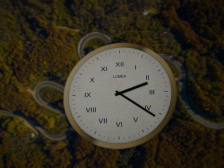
2:21
